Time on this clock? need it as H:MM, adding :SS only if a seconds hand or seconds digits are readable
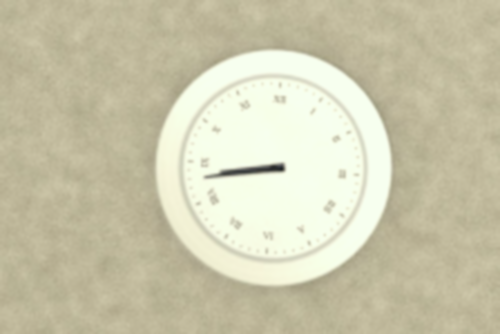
8:43
